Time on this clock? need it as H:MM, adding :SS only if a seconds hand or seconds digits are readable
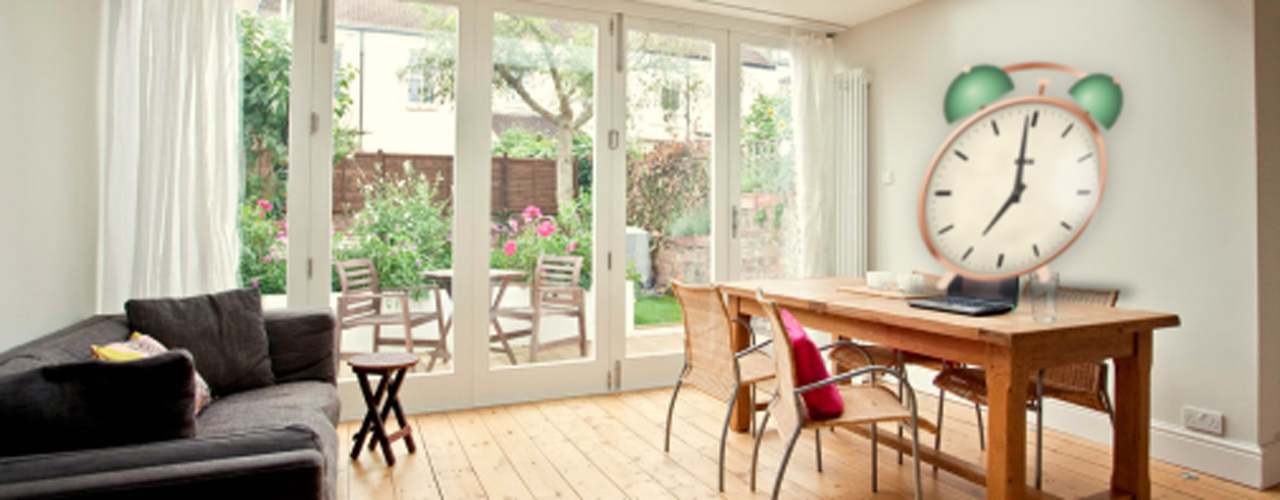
6:59
